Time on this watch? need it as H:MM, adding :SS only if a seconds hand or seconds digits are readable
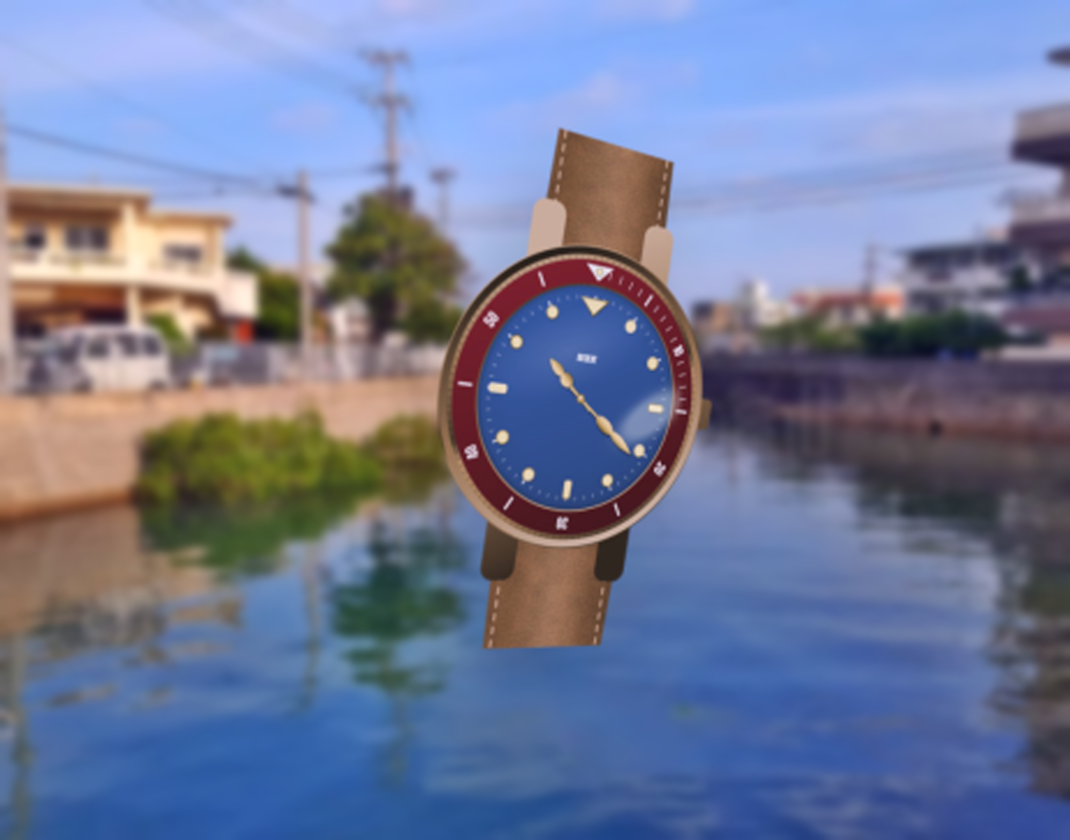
10:21
